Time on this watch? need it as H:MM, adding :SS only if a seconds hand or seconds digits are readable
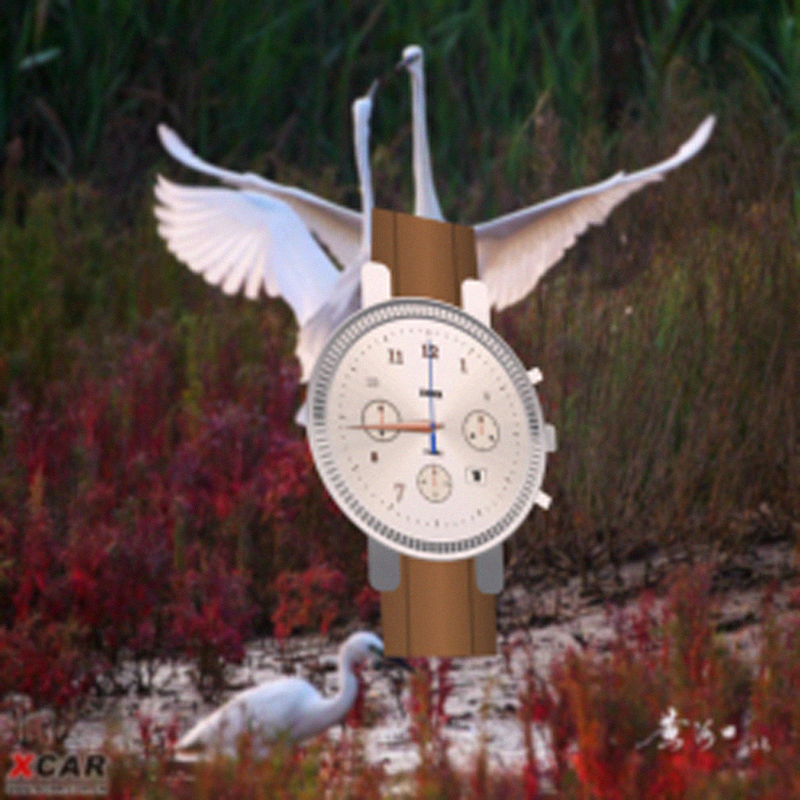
8:44
